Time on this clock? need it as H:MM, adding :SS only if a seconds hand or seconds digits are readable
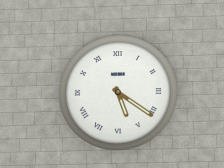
5:21
